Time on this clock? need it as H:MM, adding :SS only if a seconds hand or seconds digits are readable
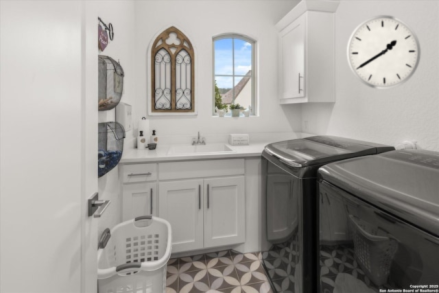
1:40
